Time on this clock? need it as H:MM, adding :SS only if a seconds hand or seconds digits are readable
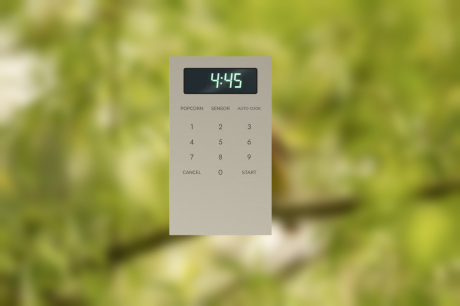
4:45
